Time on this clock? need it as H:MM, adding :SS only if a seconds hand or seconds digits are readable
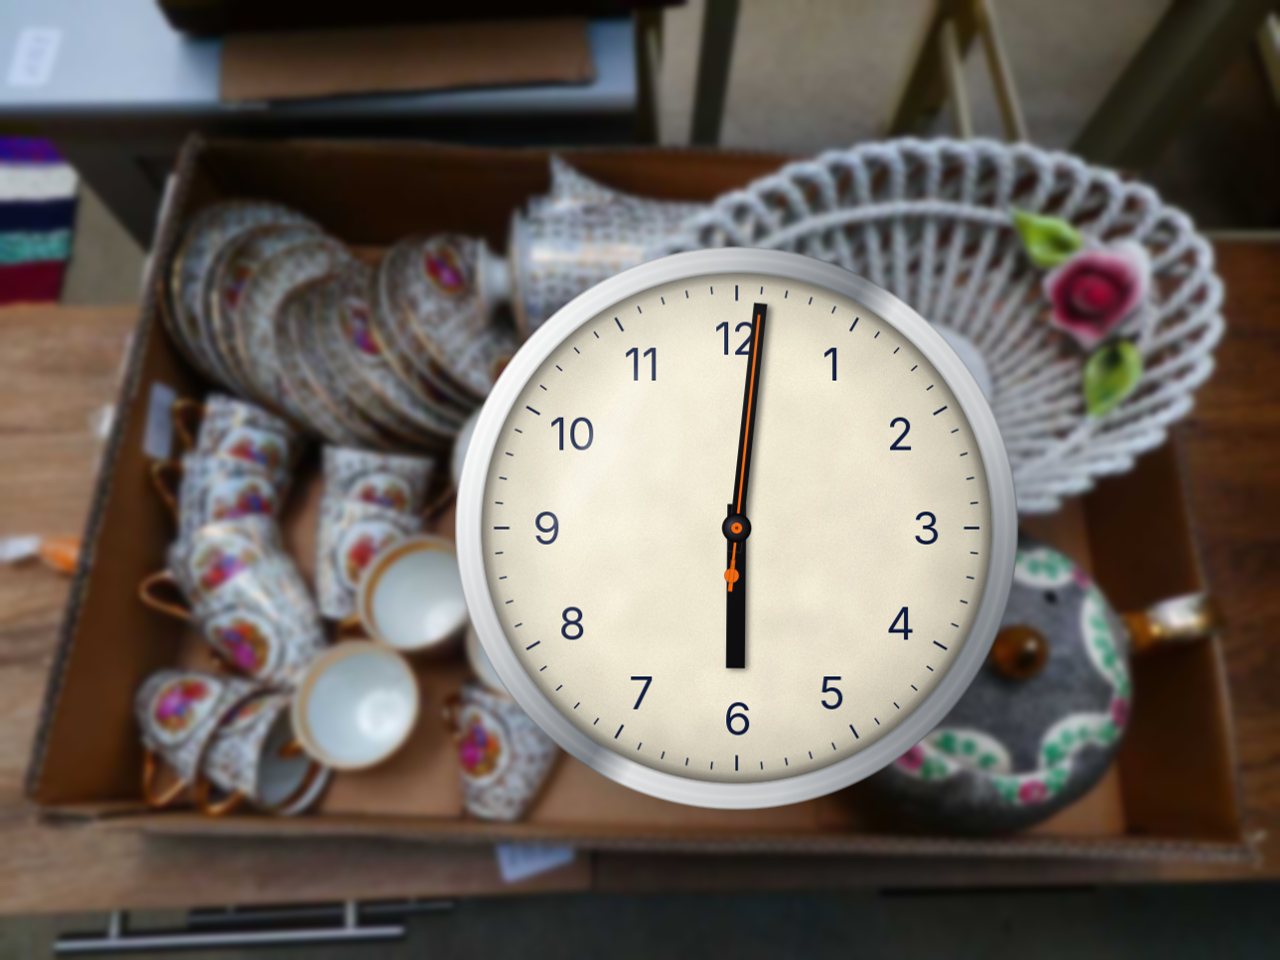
6:01:01
